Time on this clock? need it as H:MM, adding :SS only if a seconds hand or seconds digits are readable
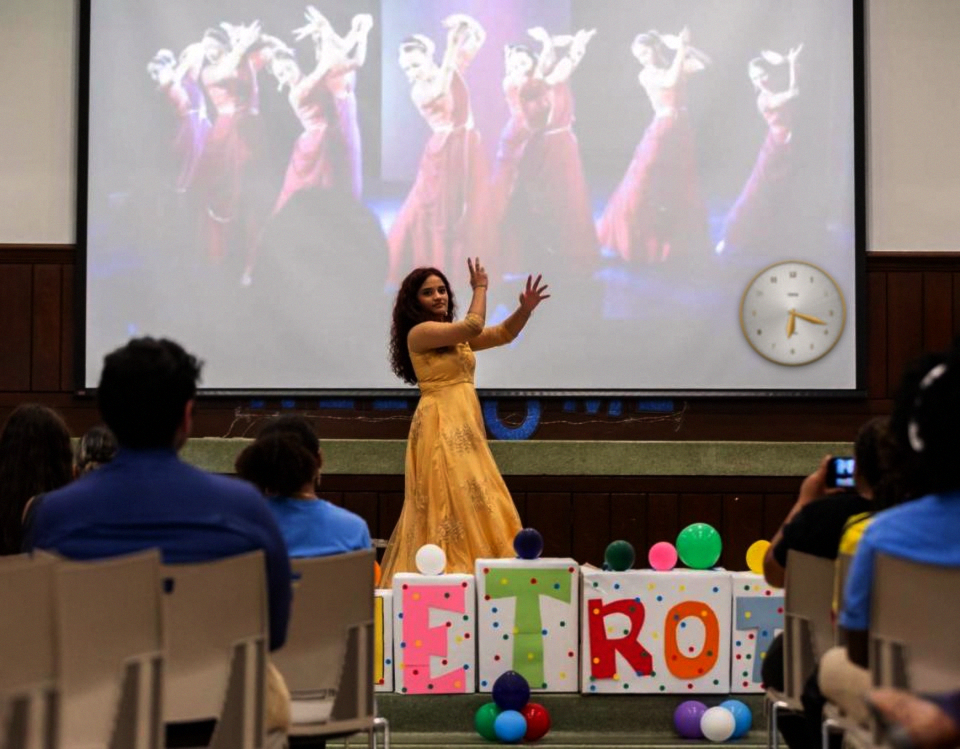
6:18
